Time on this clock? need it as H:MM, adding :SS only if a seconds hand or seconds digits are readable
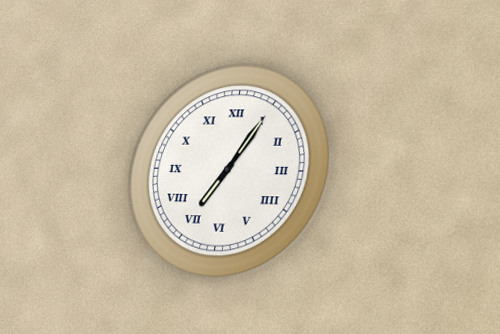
7:05
